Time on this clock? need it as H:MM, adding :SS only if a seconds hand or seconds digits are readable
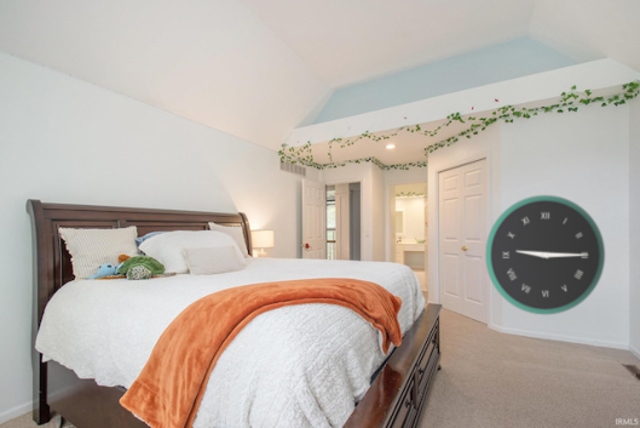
9:15
